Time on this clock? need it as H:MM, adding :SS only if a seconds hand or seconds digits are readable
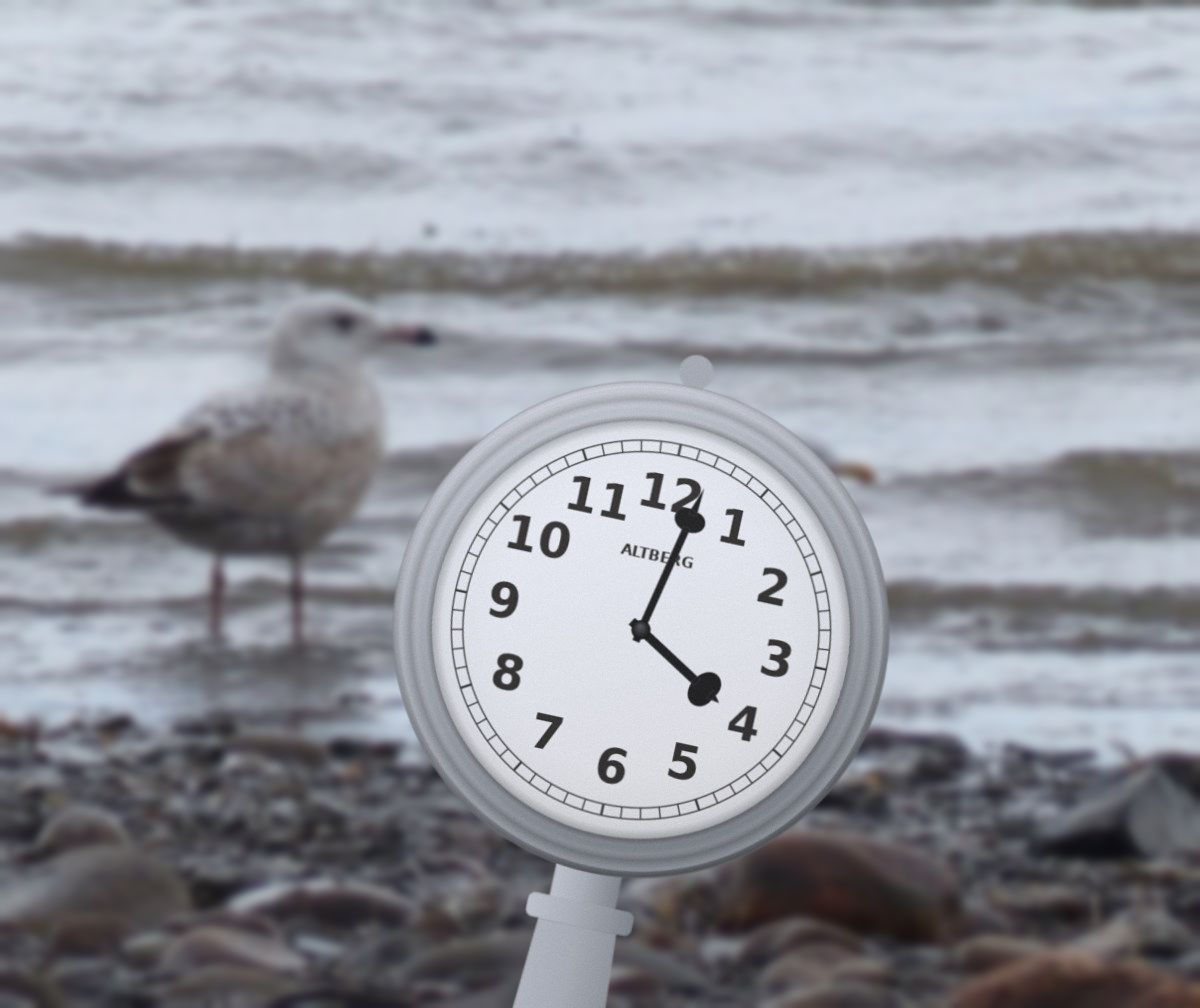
4:02
